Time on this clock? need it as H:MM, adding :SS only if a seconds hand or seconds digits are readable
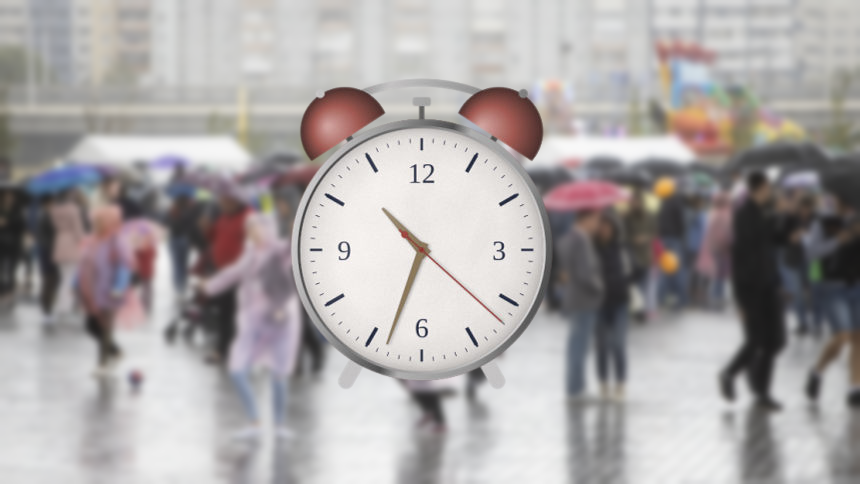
10:33:22
